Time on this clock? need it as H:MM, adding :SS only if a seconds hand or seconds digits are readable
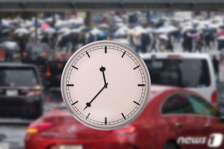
11:37
